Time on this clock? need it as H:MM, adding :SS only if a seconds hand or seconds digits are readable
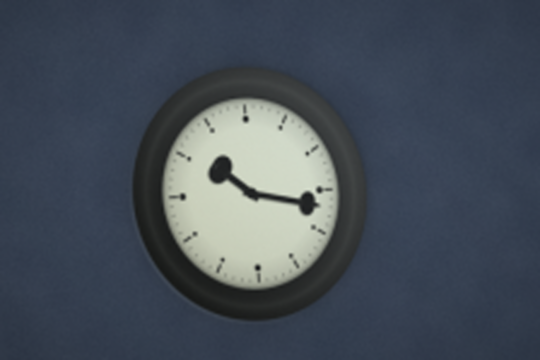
10:17
